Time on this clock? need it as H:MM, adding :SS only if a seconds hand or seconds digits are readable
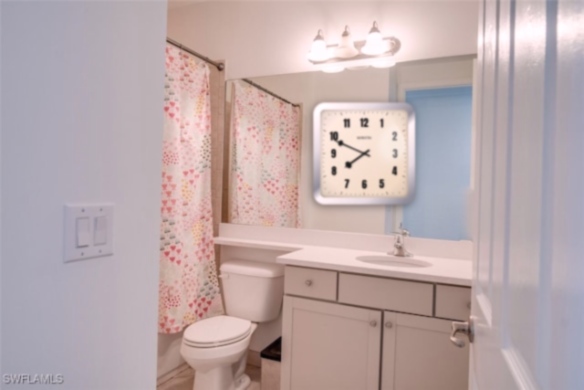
7:49
